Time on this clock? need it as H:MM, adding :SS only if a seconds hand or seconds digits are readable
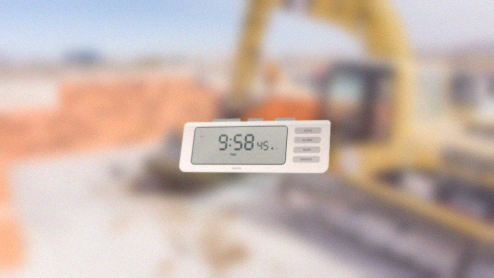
9:58:45
